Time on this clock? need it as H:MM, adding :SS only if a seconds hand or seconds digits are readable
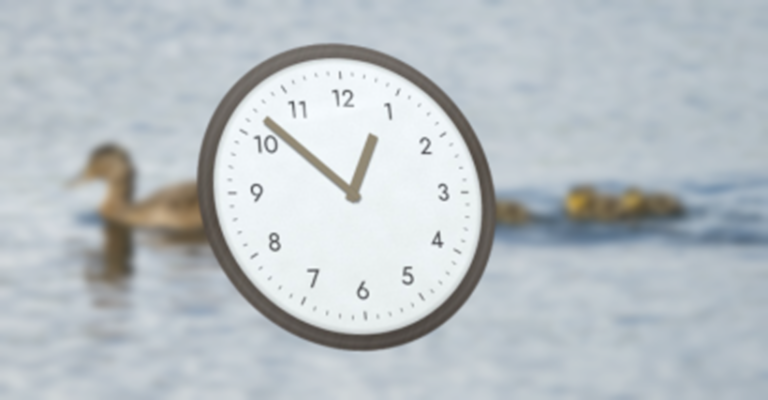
12:52
